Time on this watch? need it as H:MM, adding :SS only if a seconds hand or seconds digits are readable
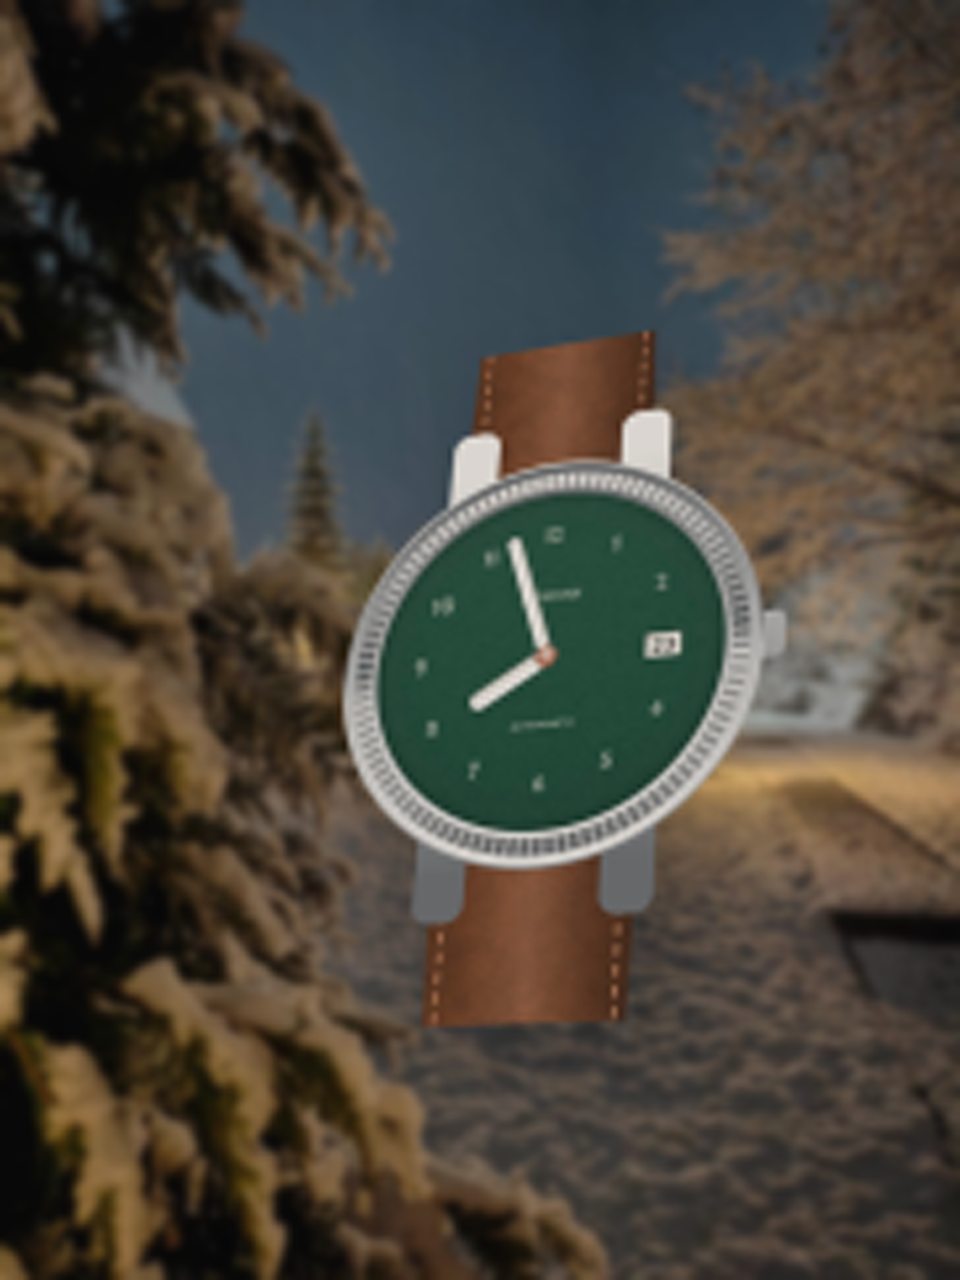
7:57
